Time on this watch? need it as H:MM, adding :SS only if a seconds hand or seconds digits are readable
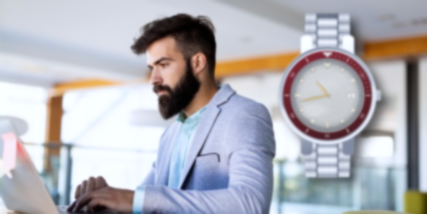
10:43
